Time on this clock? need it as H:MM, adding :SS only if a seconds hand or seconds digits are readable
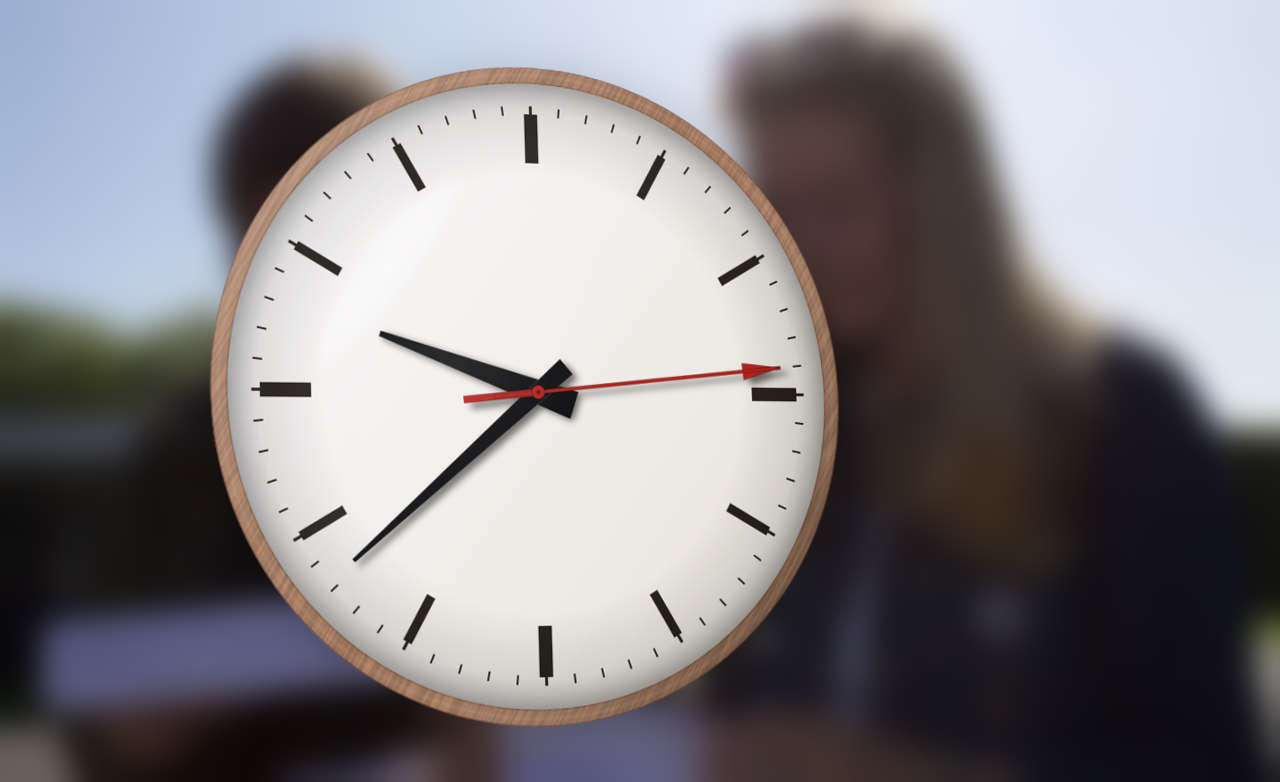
9:38:14
